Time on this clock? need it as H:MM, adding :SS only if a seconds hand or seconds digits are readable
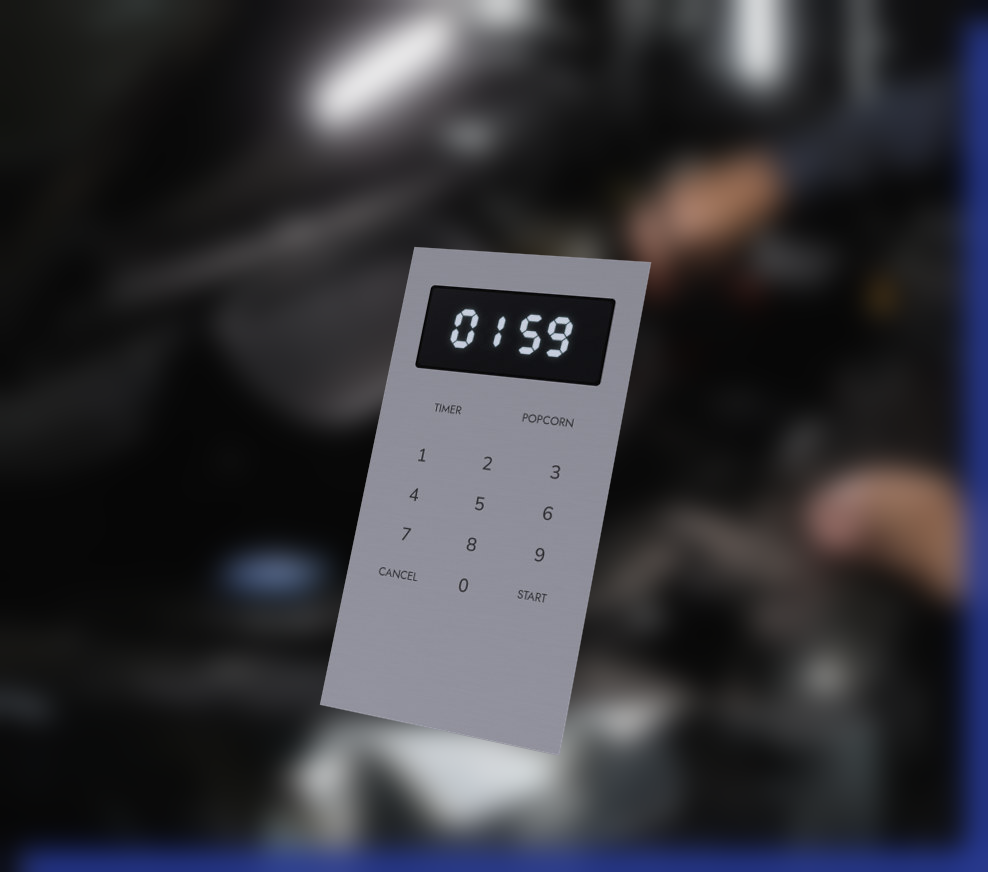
1:59
